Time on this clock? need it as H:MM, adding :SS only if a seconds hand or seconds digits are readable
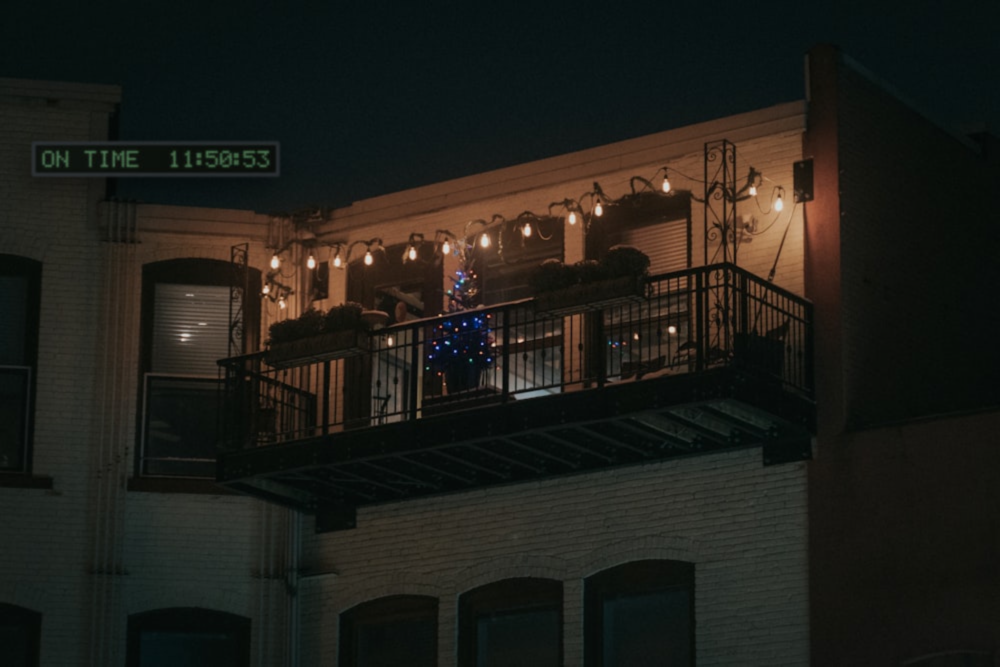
11:50:53
